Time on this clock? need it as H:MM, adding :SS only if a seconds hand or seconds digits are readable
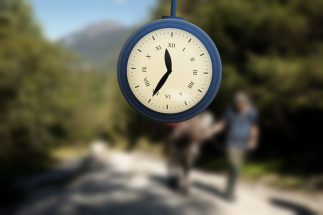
11:35
